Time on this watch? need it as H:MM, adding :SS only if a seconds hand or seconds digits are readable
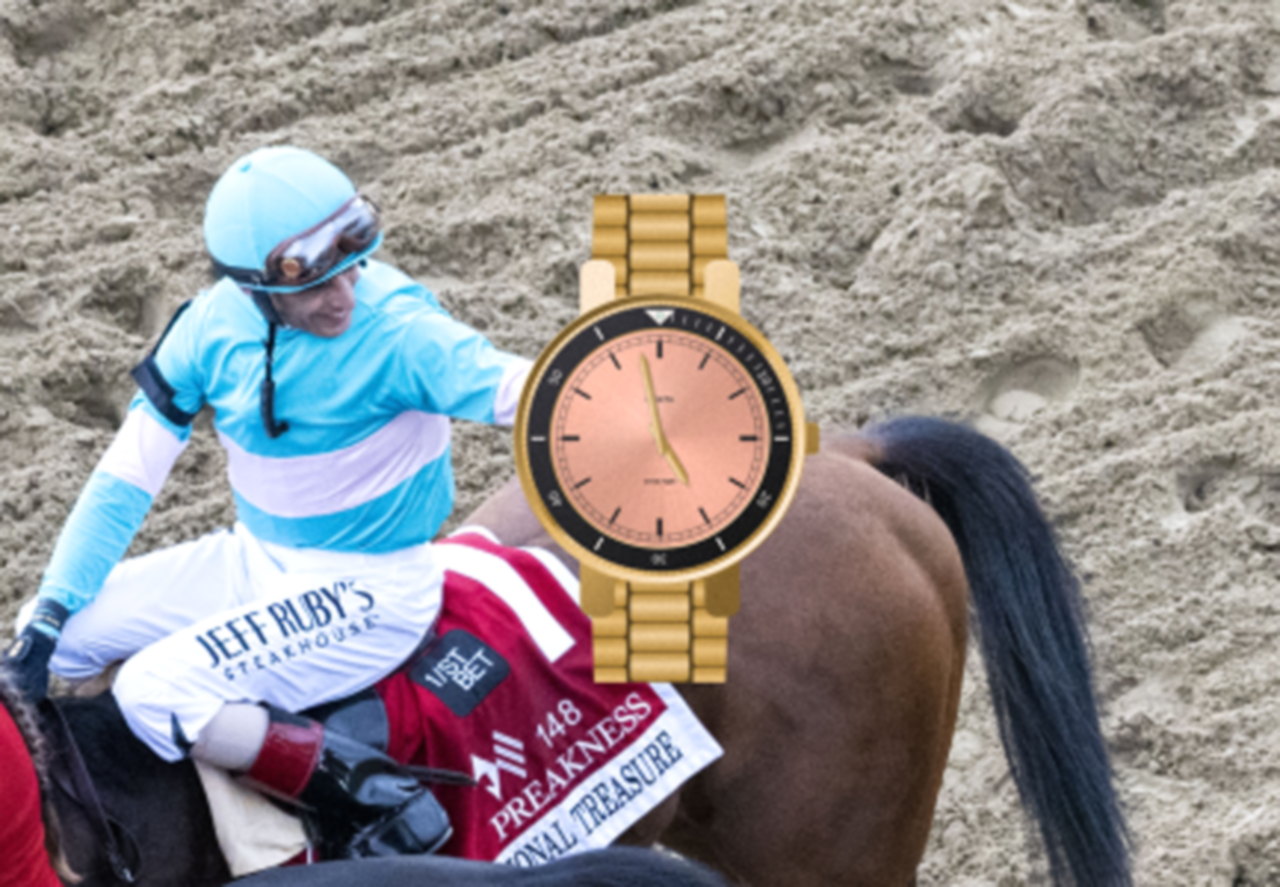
4:58
